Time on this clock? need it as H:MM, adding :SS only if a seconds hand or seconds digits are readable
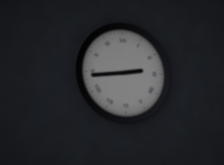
2:44
